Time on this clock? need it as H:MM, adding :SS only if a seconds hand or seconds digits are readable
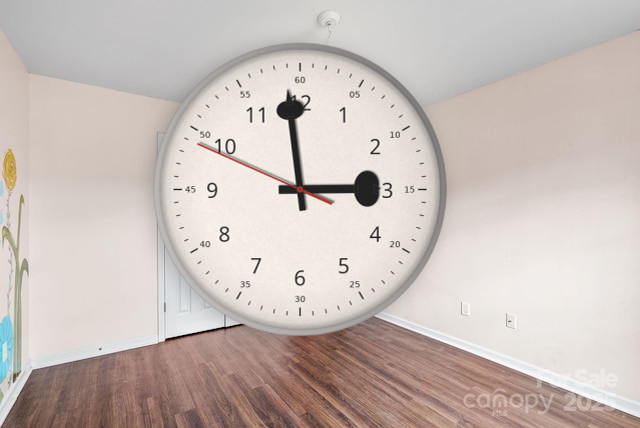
2:58:49
